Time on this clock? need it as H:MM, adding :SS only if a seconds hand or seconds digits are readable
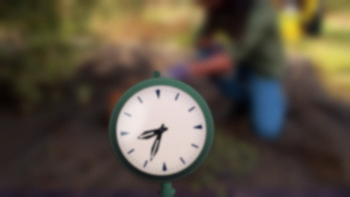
8:34
